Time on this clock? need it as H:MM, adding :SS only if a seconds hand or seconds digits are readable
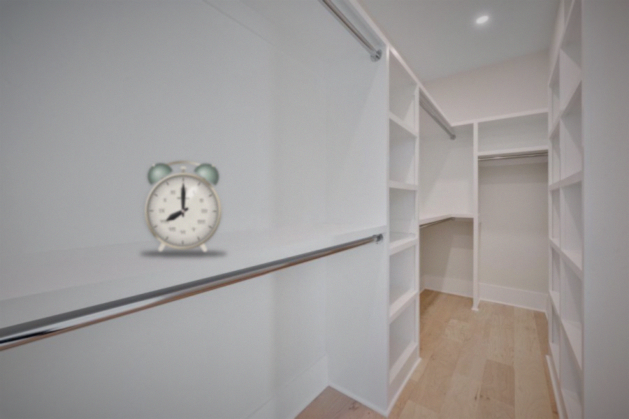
8:00
